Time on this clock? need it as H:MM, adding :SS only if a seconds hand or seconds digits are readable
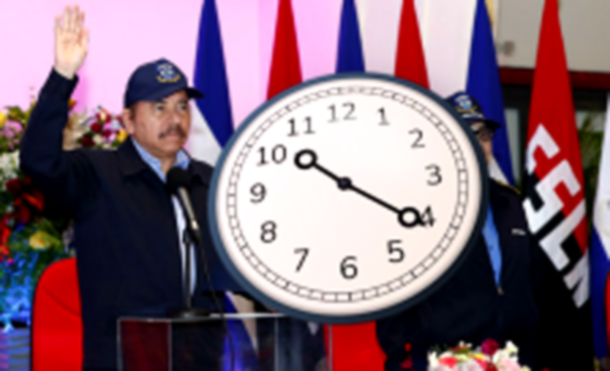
10:21
